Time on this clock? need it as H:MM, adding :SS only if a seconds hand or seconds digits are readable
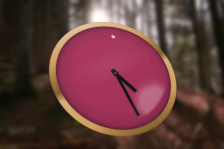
4:26
